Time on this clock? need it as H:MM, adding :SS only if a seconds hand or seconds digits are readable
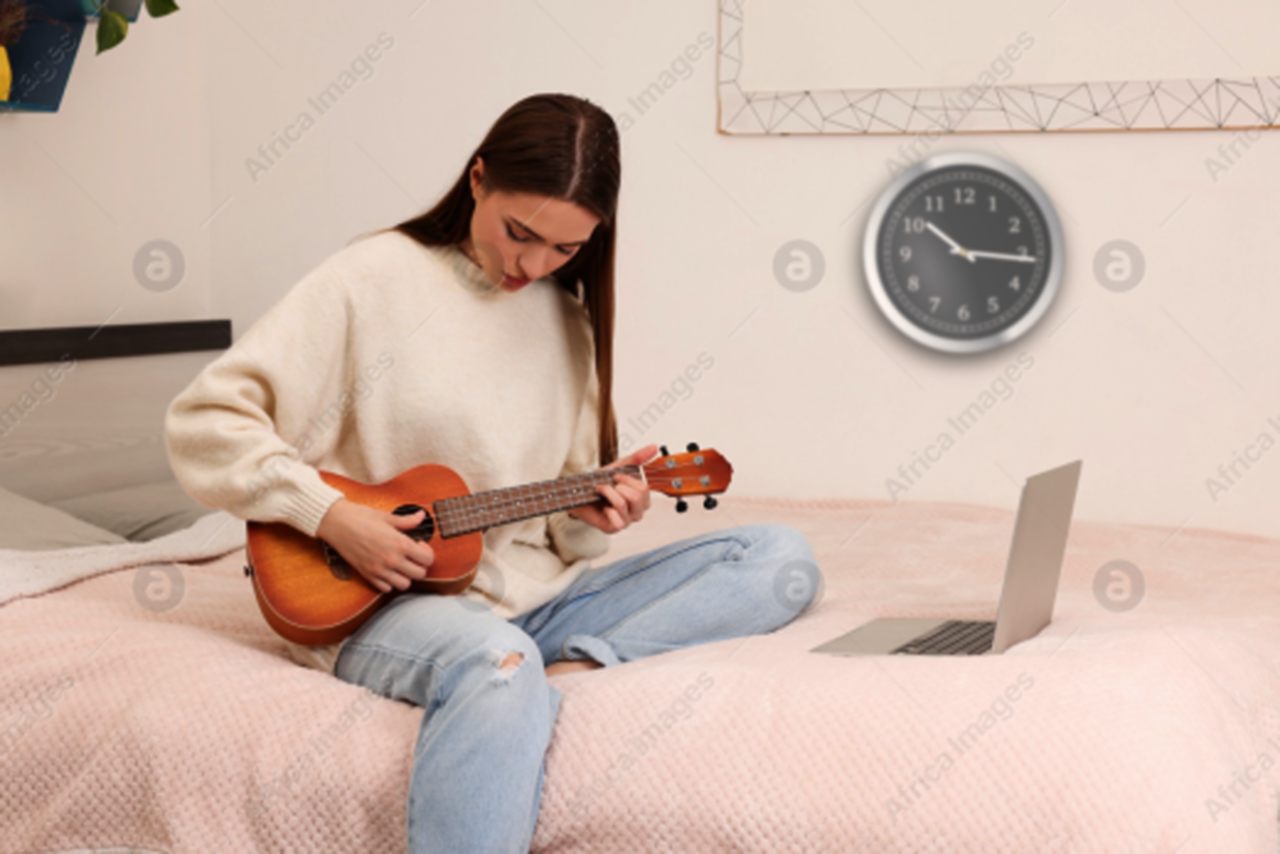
10:16
